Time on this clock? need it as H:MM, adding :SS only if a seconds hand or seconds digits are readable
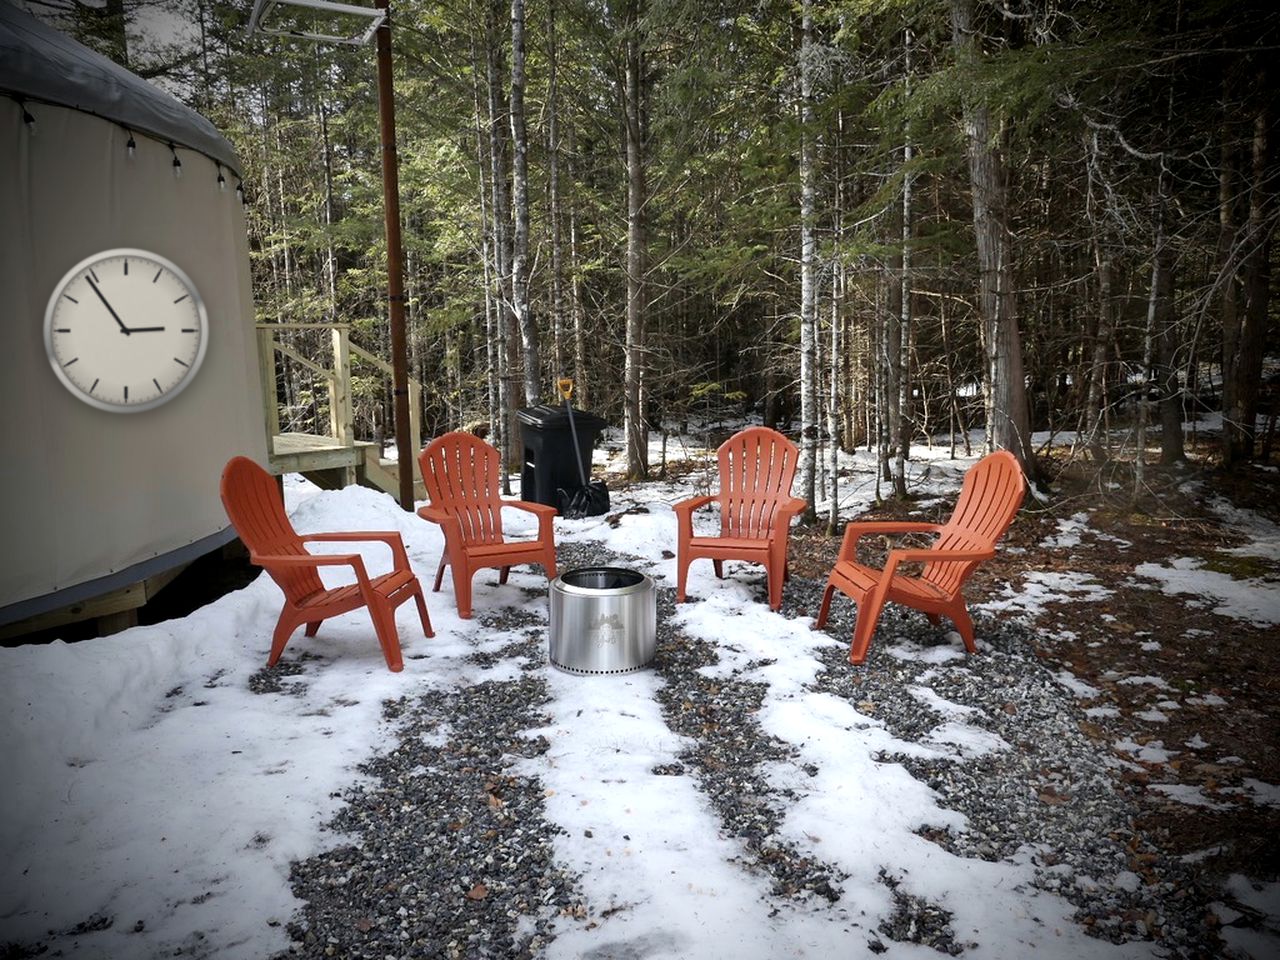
2:54
